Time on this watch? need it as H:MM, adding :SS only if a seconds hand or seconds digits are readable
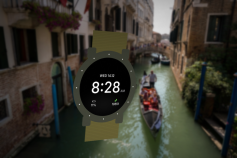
8:28
